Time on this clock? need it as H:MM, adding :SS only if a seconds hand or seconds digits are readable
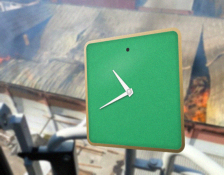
10:41
